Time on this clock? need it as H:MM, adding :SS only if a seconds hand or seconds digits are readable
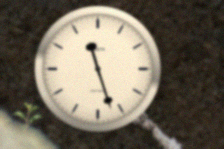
11:27
